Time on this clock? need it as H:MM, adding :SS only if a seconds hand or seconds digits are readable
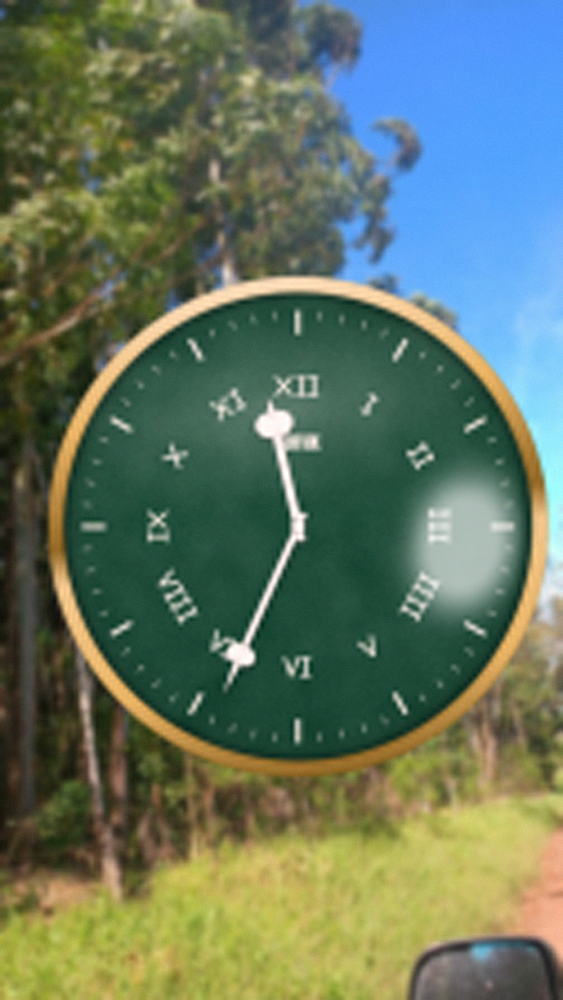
11:34
